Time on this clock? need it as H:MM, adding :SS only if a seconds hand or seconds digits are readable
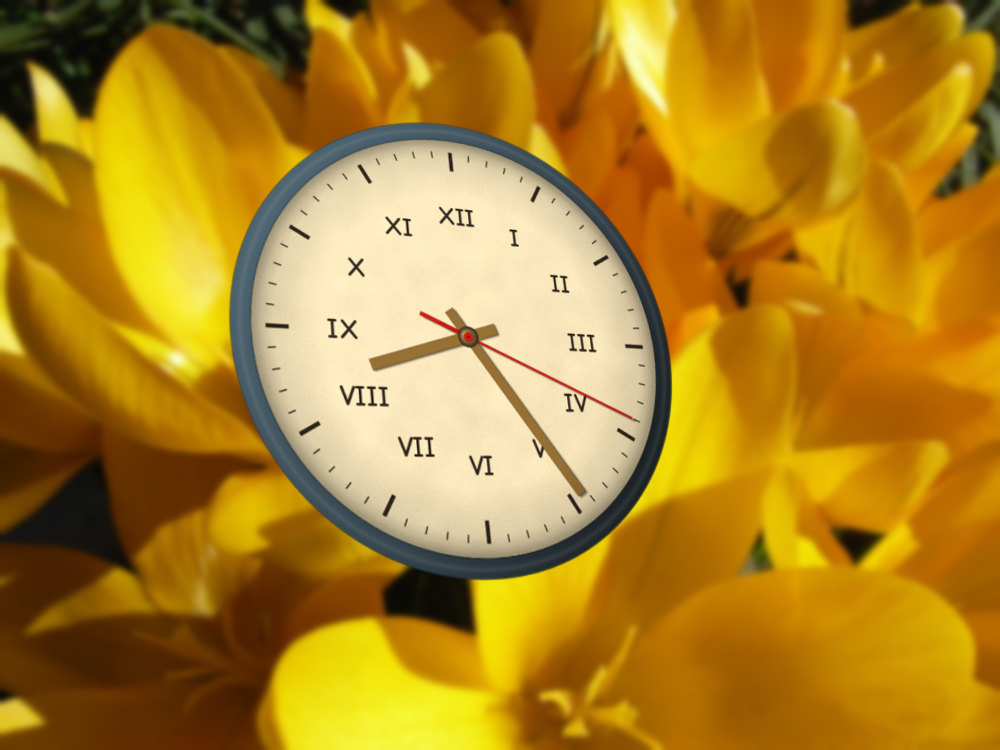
8:24:19
